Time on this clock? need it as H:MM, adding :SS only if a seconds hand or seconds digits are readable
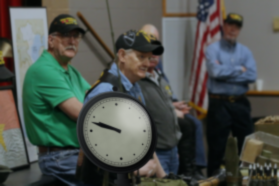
9:48
